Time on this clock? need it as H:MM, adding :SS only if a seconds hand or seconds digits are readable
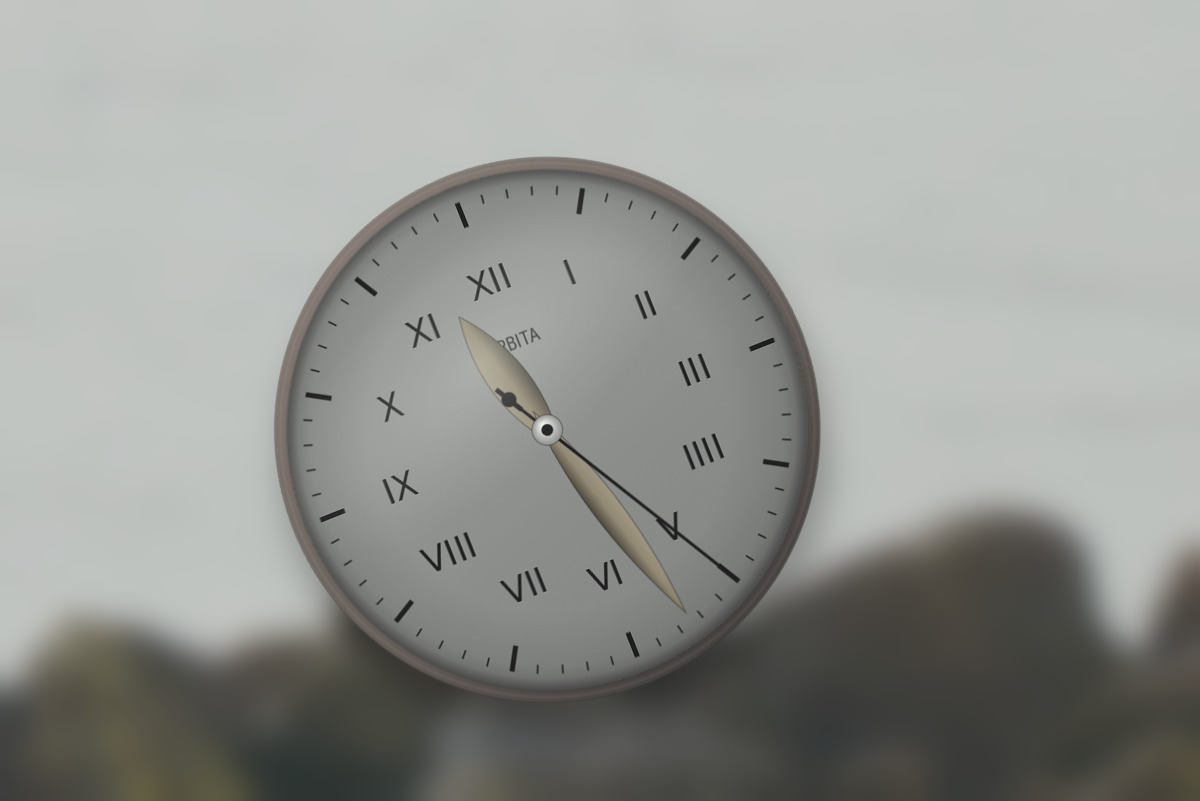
11:27:25
